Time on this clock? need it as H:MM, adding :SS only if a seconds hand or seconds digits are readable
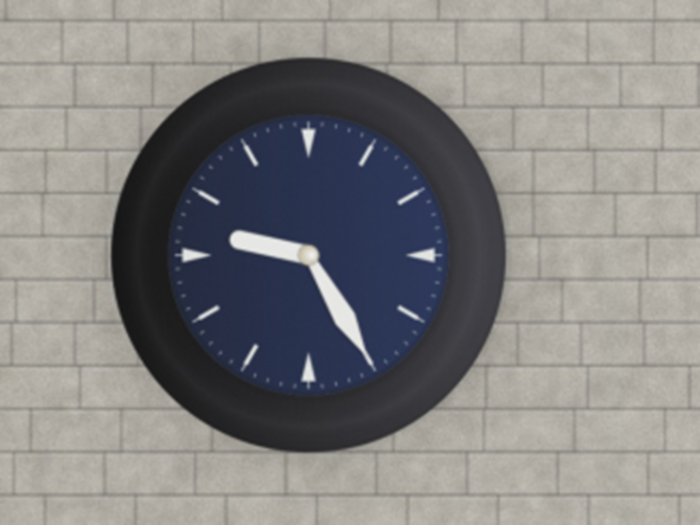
9:25
